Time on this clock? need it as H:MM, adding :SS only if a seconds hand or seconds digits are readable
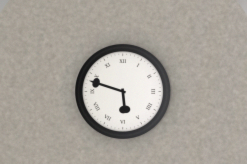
5:48
